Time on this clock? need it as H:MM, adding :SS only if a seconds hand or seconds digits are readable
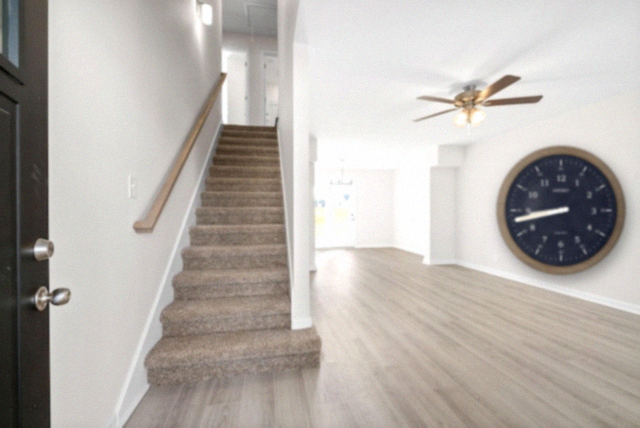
8:43
